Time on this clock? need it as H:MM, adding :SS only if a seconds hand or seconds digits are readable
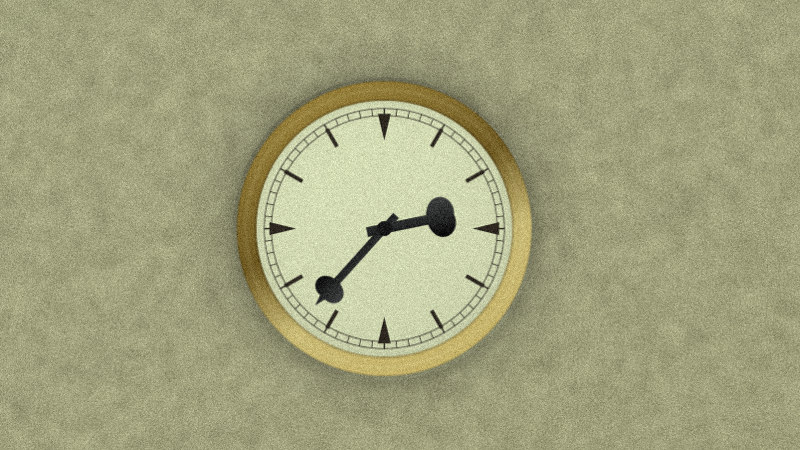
2:37
